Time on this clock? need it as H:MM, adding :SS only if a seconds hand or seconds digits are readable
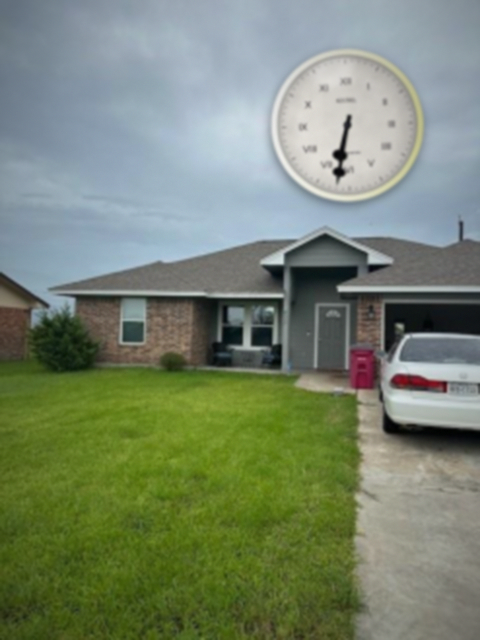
6:32
